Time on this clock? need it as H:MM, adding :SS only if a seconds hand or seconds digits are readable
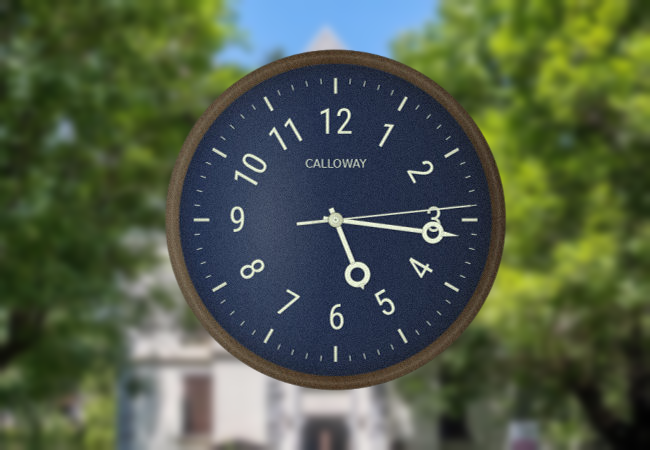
5:16:14
